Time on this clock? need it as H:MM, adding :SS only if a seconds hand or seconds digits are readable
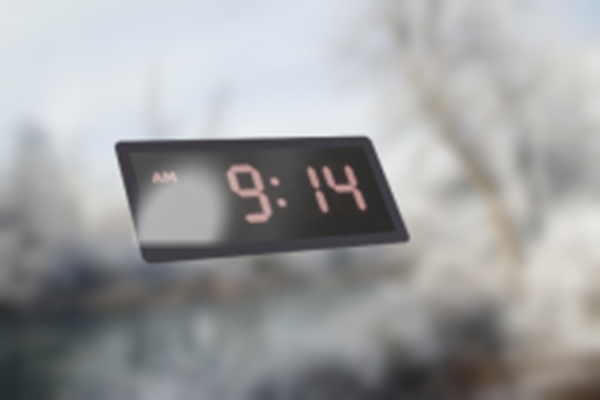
9:14
